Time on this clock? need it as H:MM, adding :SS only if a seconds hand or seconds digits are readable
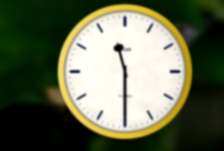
11:30
